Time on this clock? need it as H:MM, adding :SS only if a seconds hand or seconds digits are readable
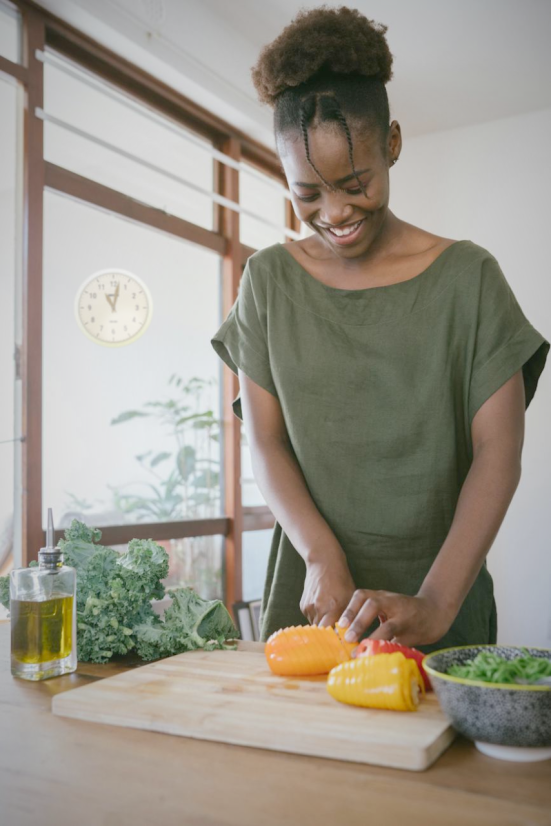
11:02
